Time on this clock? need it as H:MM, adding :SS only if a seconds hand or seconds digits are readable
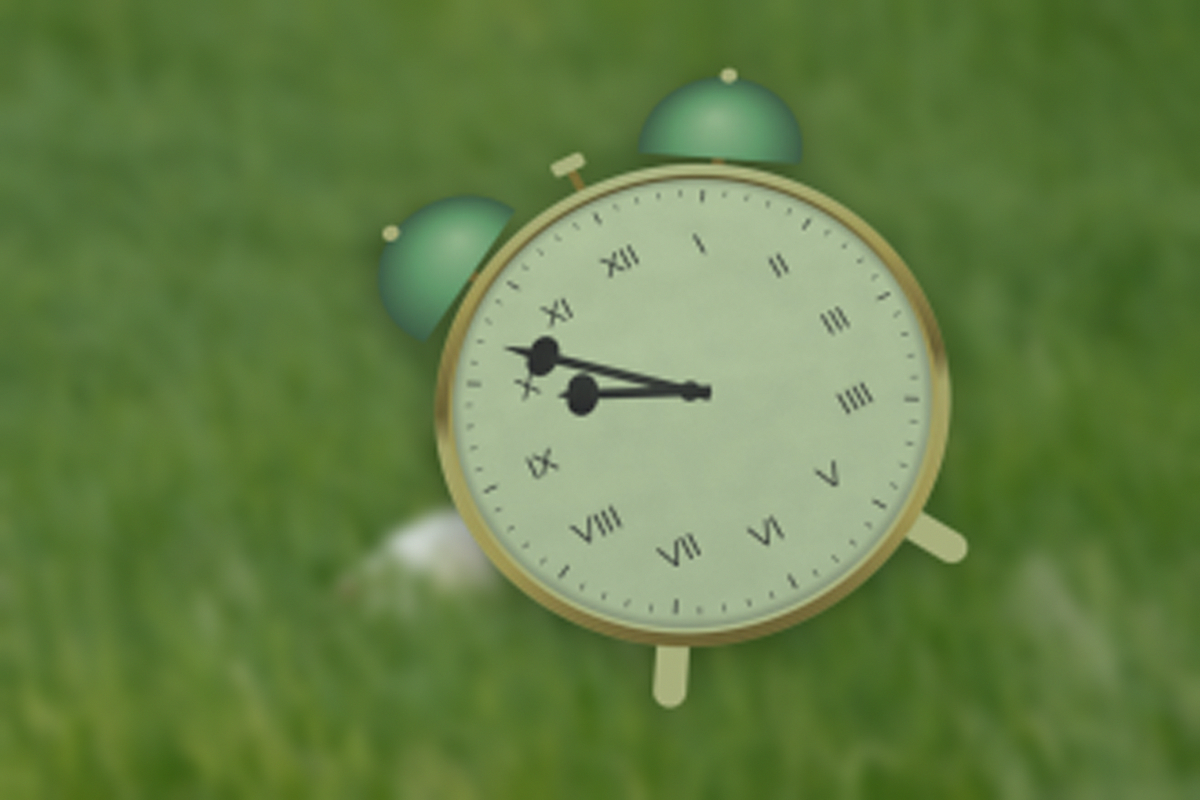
9:52
